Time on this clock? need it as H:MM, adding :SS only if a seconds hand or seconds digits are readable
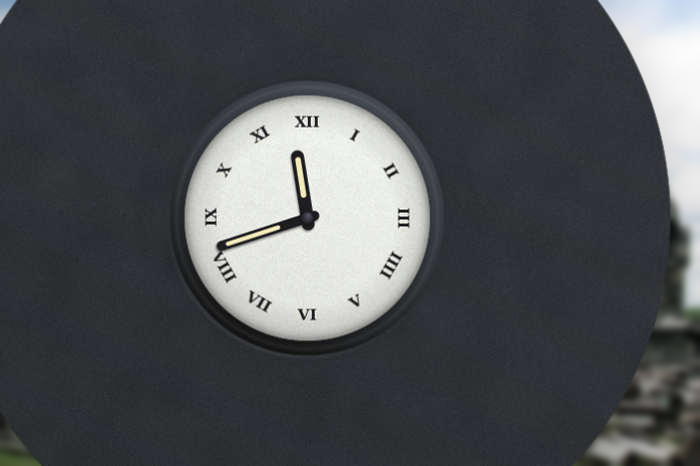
11:42
